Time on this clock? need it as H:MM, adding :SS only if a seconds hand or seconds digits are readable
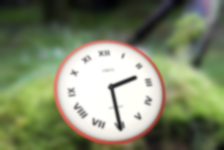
2:30
